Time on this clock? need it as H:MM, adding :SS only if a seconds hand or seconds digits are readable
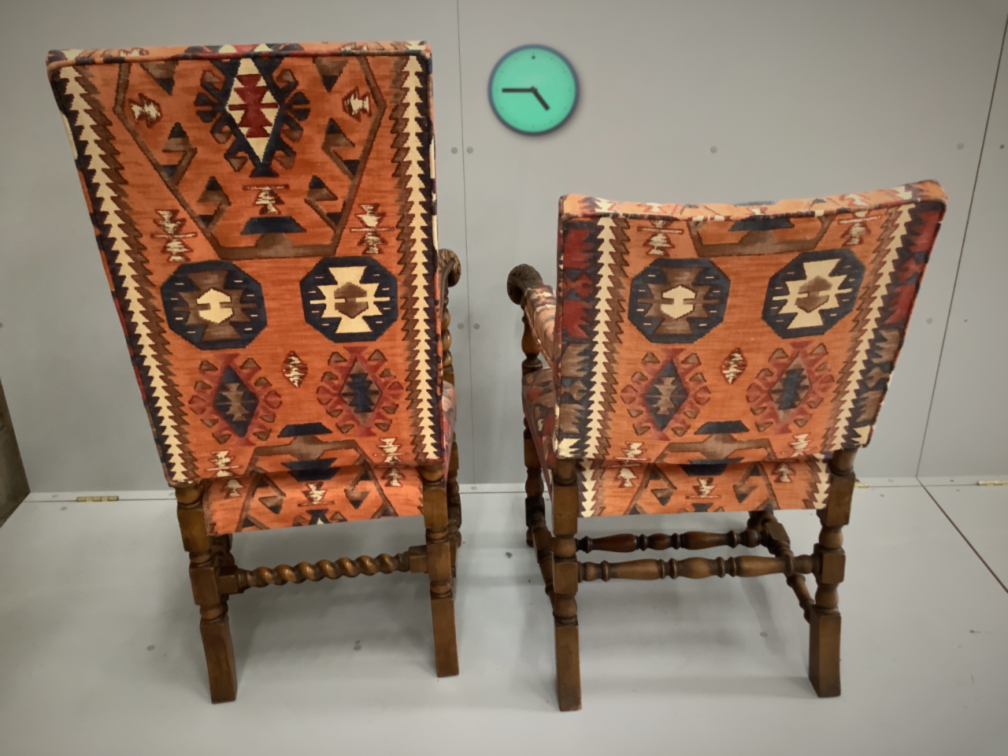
4:45
